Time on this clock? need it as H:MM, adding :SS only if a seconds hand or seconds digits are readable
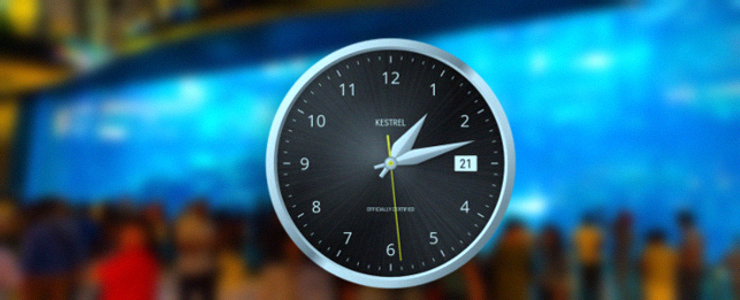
1:12:29
